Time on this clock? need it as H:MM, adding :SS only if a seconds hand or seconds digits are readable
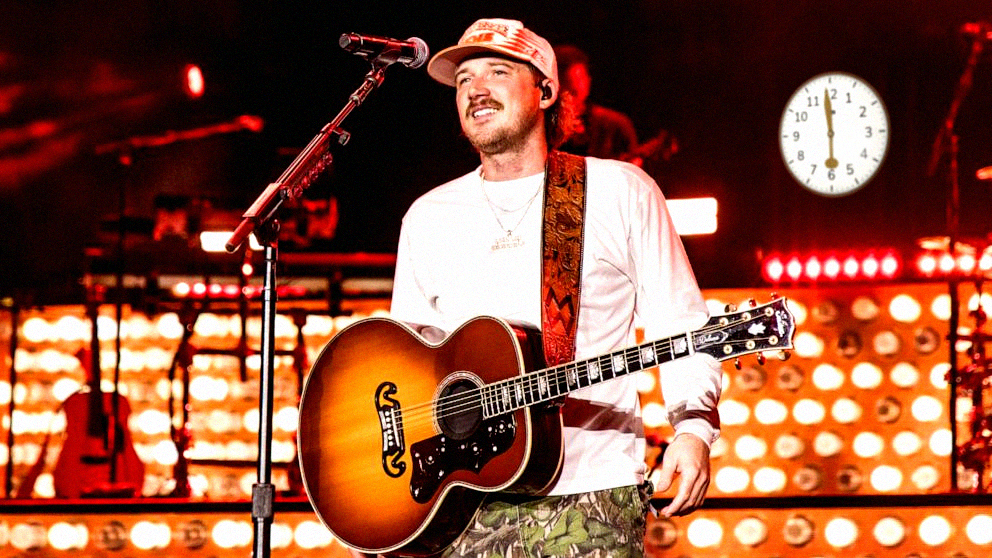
5:59
